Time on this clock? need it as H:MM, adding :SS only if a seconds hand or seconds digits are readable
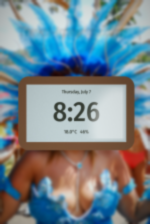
8:26
